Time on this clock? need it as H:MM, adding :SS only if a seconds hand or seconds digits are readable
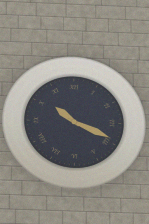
10:19
